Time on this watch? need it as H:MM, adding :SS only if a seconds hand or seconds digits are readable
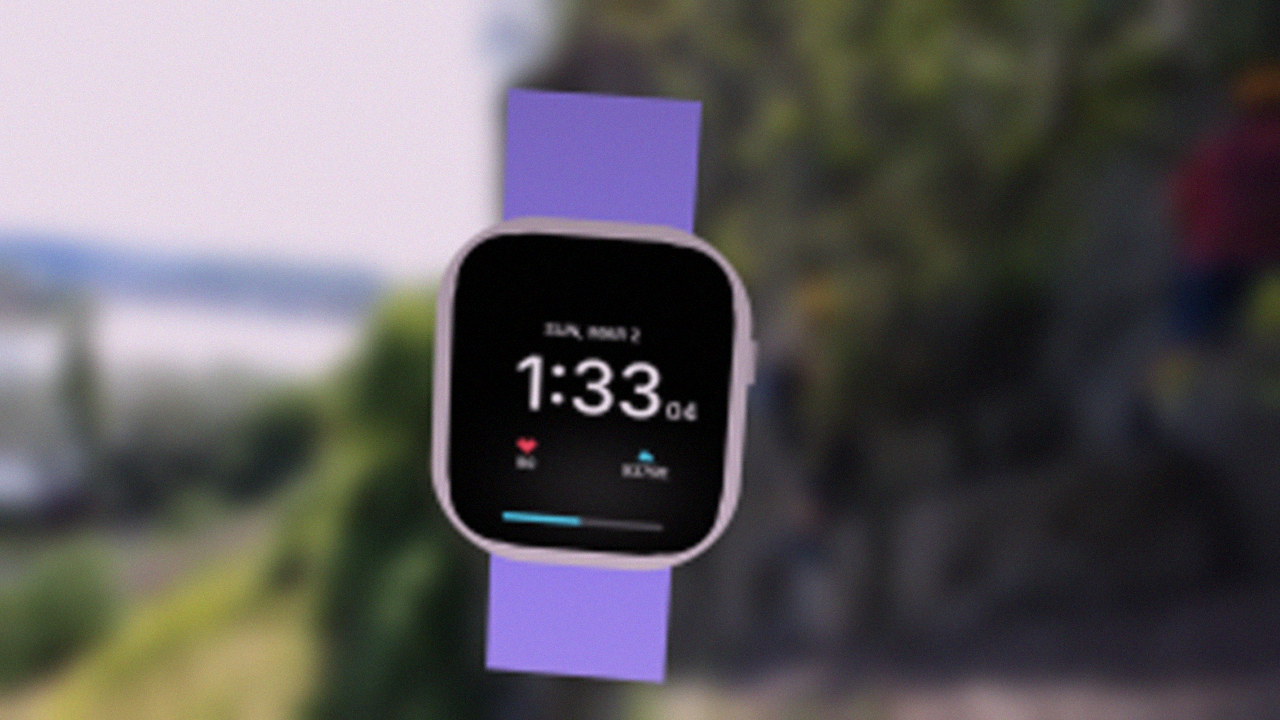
1:33
